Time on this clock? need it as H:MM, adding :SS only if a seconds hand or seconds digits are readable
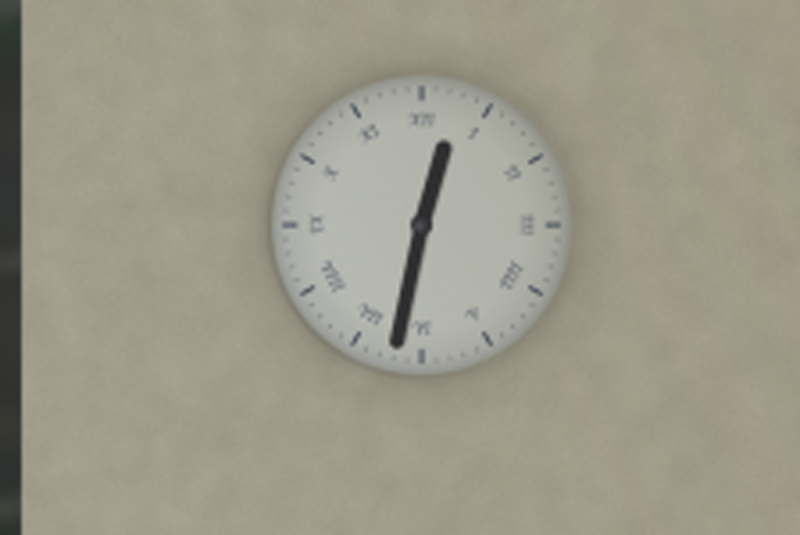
12:32
